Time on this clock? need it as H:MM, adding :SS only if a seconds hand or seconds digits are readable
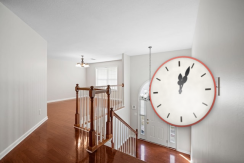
12:04
